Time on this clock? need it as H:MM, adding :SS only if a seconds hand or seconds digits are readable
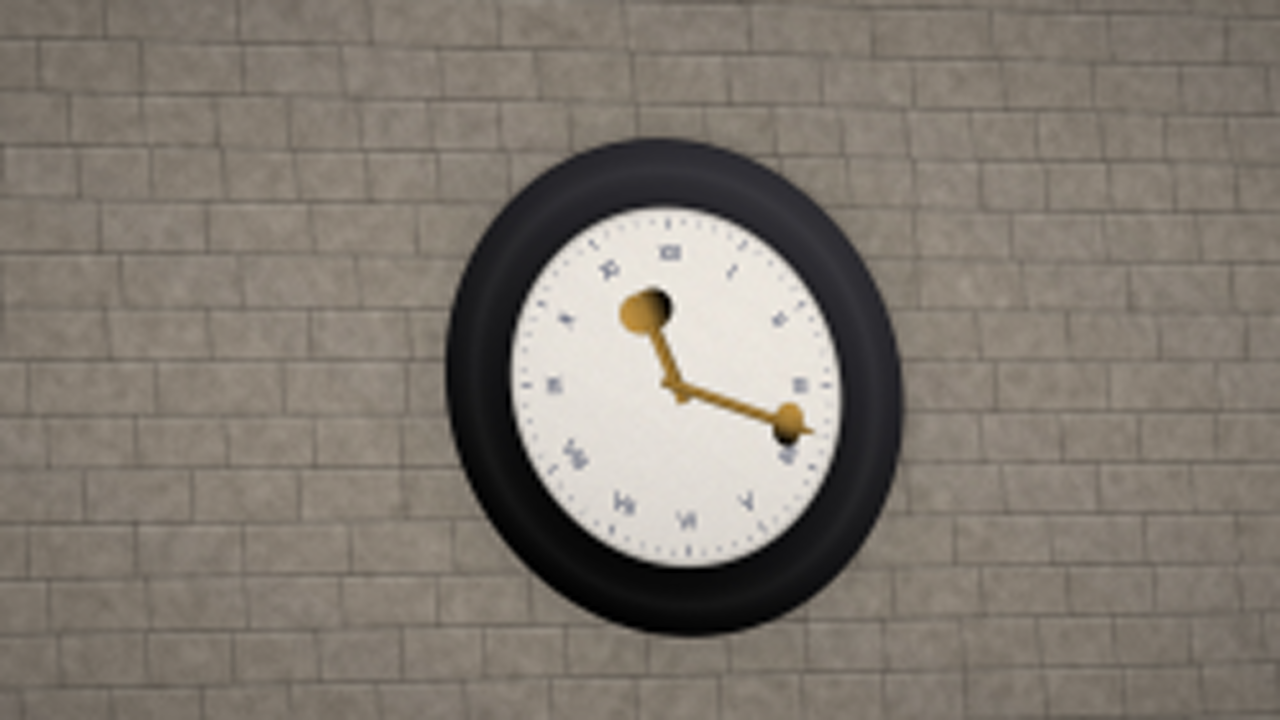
11:18
